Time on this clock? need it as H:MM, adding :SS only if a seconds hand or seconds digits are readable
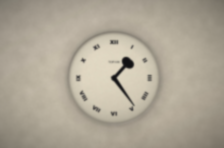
1:24
